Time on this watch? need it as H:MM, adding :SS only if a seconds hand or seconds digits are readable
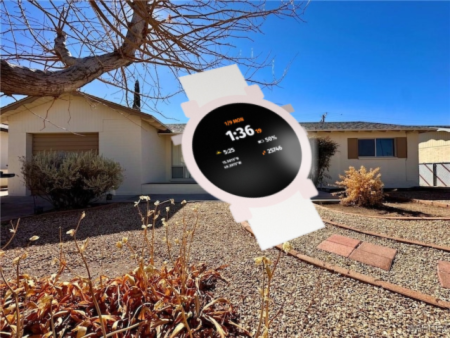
1:36
